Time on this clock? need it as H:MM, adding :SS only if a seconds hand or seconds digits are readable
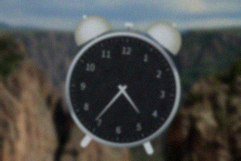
4:36
